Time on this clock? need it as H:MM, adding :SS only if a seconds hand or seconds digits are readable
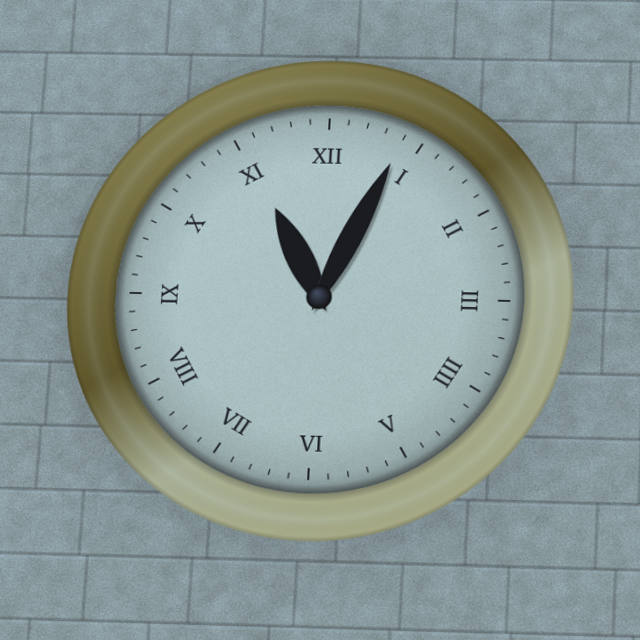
11:04
